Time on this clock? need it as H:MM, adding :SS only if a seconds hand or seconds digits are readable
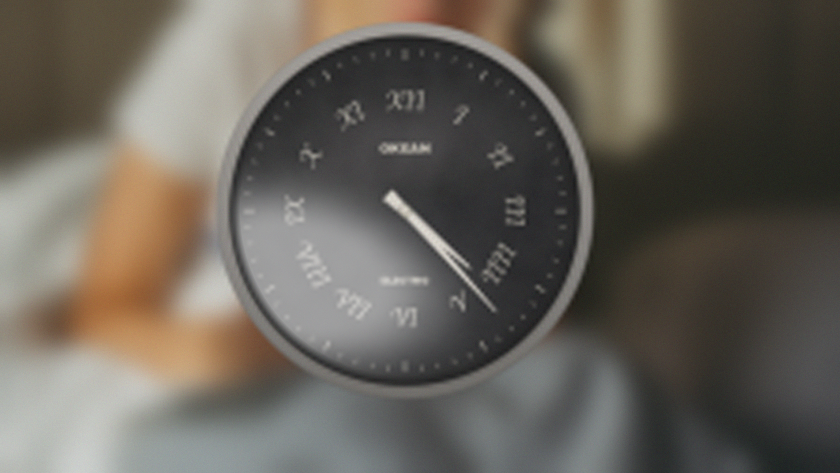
4:23
